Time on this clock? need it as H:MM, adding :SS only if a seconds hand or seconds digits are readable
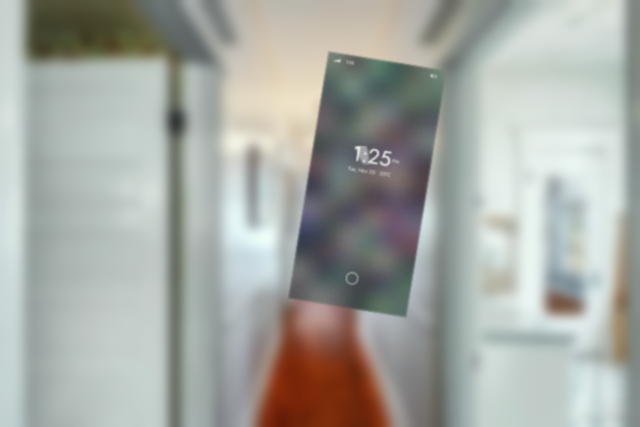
1:25
